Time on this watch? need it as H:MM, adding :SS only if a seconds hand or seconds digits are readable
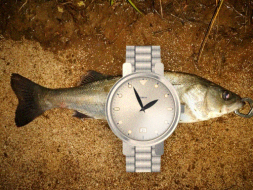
1:56
